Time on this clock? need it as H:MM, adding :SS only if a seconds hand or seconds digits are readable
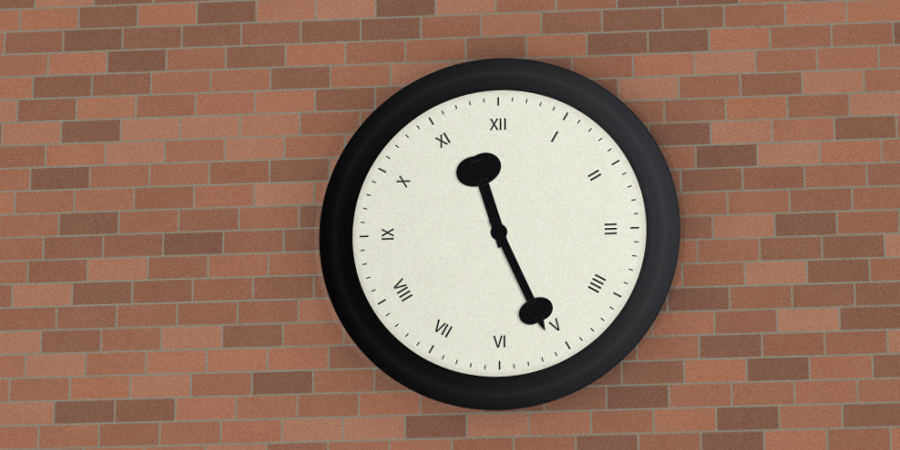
11:26
